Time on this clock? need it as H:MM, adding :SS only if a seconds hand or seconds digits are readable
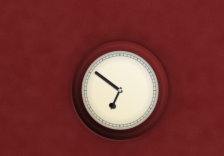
6:51
